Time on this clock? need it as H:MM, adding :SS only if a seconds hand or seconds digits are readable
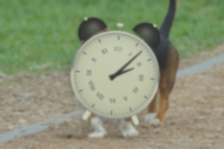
2:07
